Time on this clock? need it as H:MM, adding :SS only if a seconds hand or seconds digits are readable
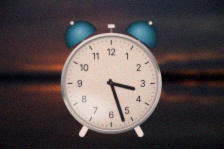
3:27
